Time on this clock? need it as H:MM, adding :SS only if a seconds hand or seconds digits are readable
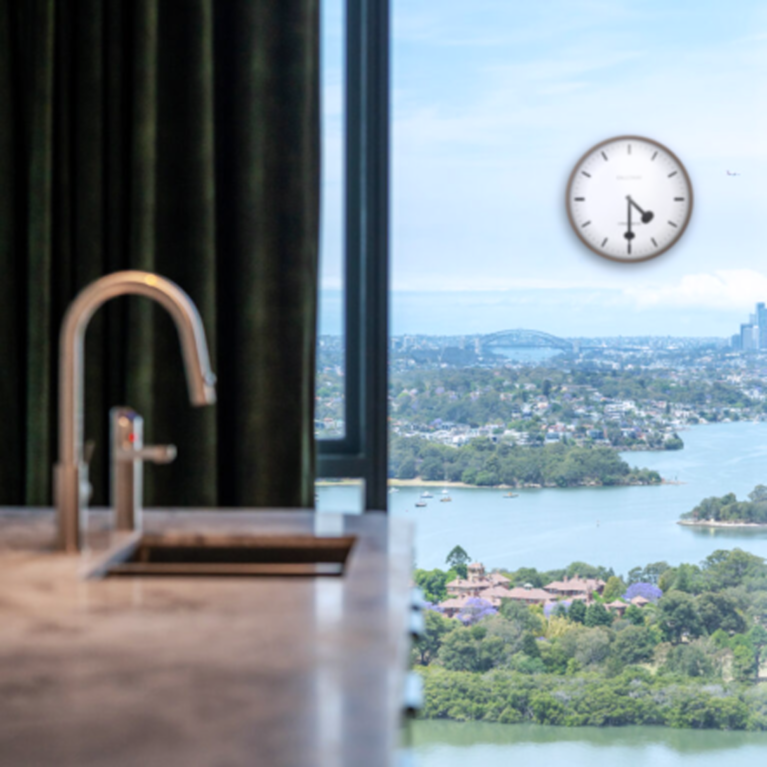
4:30
